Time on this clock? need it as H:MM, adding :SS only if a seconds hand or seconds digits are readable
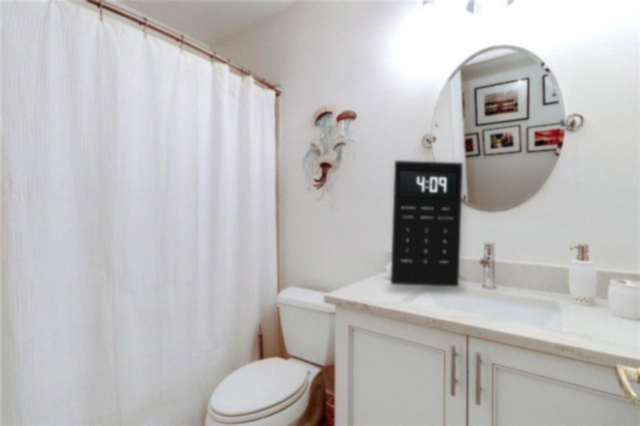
4:09
